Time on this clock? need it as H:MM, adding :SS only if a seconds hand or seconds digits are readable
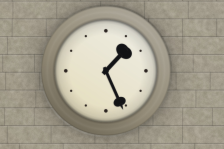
1:26
